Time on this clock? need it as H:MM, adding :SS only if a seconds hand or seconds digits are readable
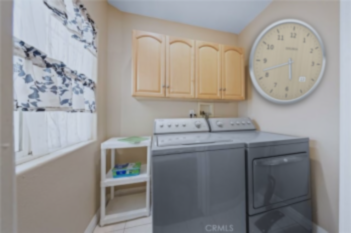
5:42
